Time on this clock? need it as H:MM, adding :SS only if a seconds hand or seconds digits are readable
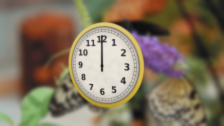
12:00
